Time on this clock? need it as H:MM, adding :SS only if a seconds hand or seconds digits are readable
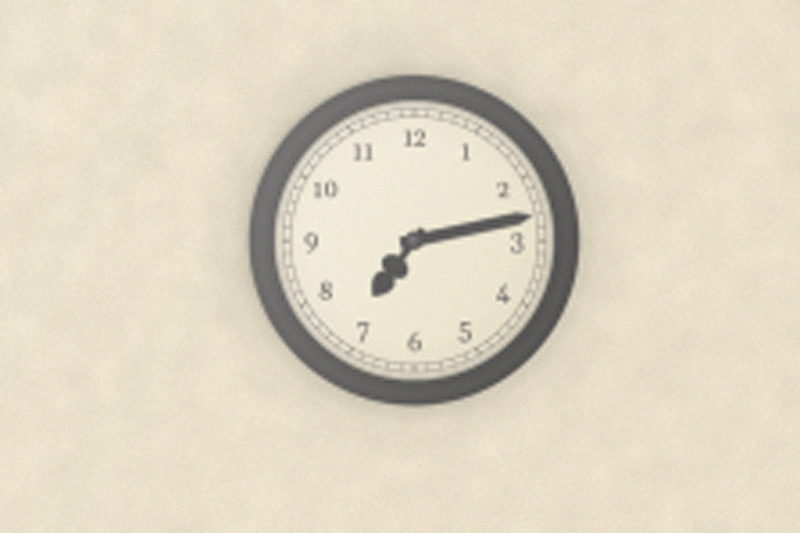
7:13
